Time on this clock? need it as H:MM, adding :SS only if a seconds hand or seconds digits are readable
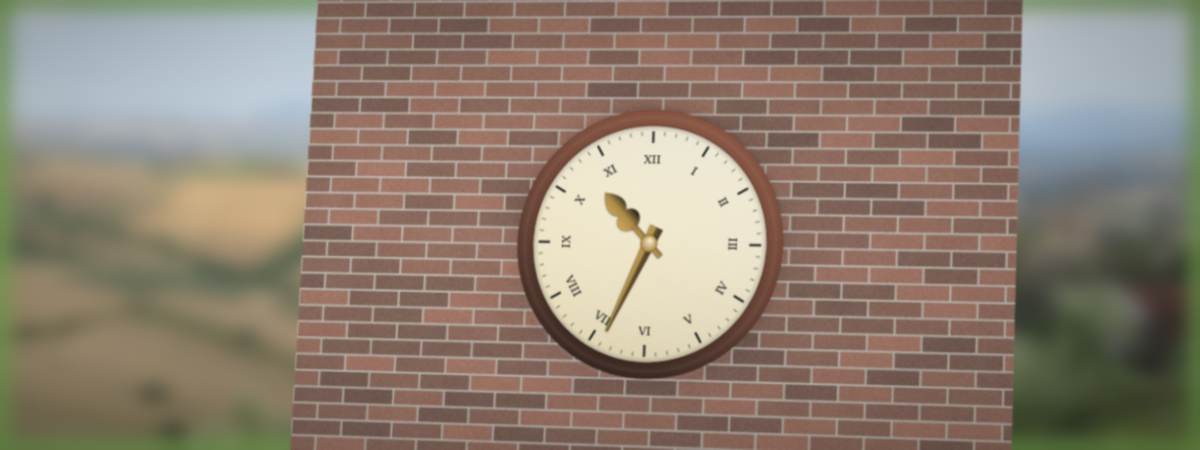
10:34
